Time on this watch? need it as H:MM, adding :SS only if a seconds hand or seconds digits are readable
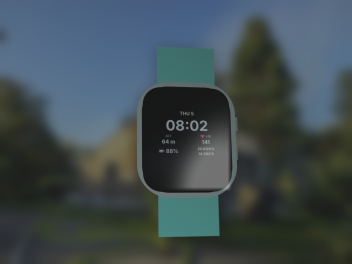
8:02
